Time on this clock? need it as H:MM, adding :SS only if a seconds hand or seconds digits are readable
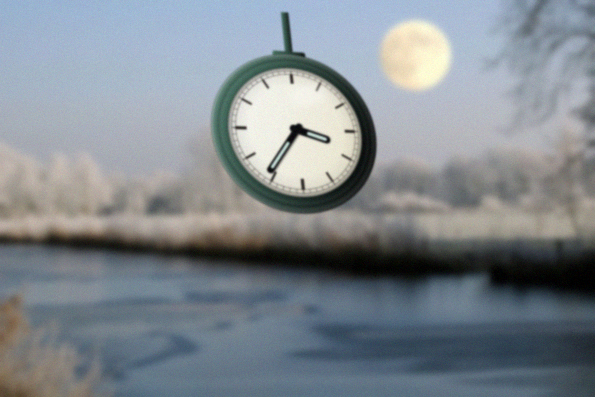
3:36
